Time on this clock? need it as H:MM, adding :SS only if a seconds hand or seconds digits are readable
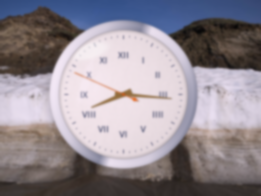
8:15:49
